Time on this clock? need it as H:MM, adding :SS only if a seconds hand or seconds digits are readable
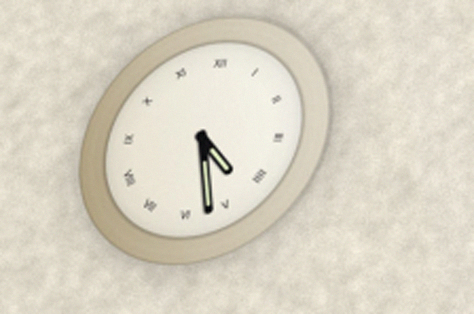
4:27
